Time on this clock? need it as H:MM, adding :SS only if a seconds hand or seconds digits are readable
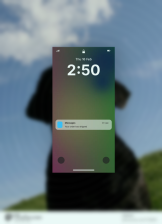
2:50
